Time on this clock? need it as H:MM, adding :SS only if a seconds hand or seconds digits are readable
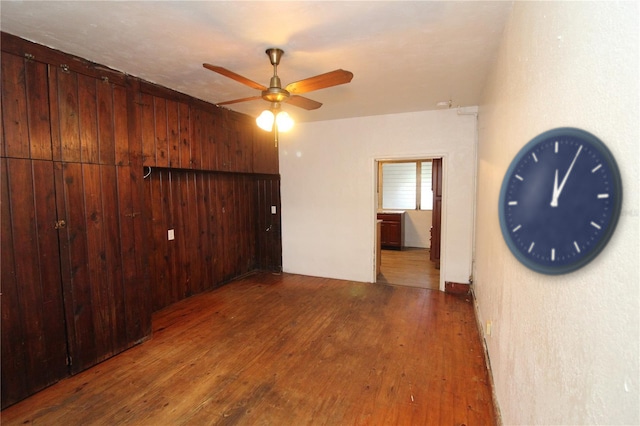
12:05
